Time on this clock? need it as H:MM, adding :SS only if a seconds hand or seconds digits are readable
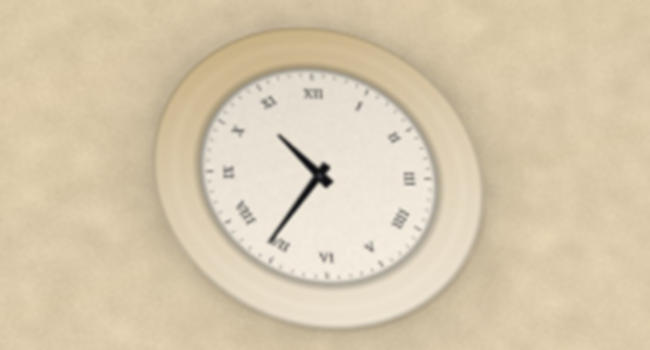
10:36
